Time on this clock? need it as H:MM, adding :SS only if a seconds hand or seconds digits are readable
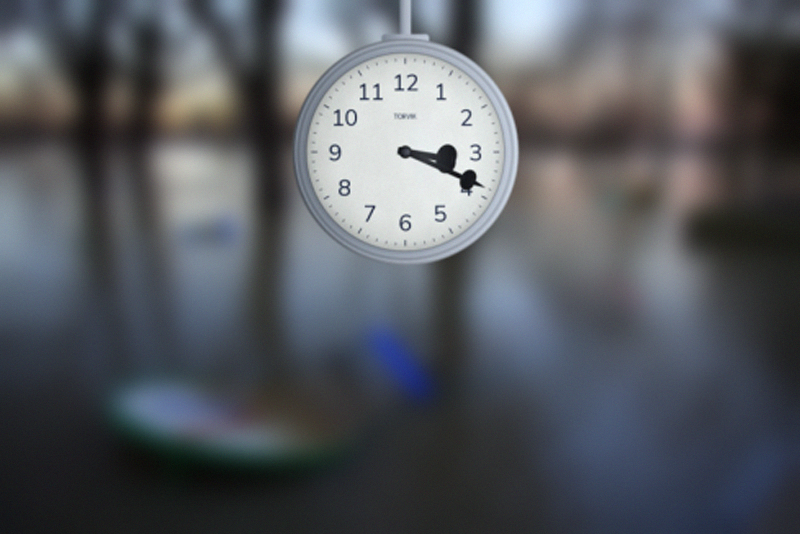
3:19
